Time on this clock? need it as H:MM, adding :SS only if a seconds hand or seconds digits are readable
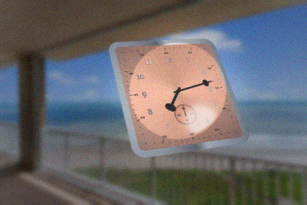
7:13
